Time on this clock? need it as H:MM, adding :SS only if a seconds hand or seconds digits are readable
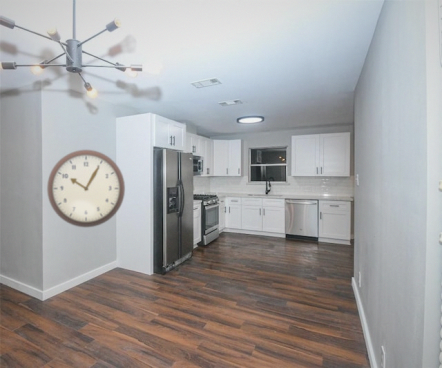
10:05
